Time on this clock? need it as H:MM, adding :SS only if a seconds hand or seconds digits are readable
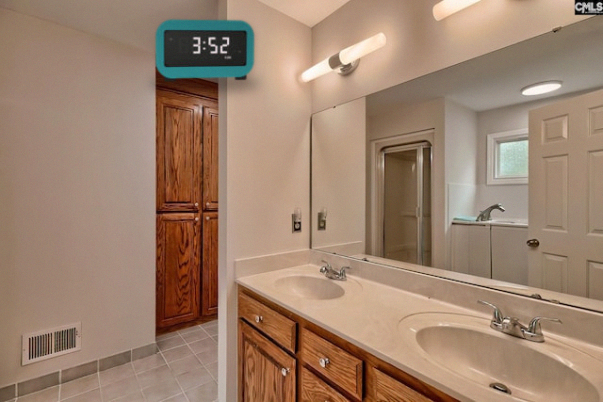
3:52
